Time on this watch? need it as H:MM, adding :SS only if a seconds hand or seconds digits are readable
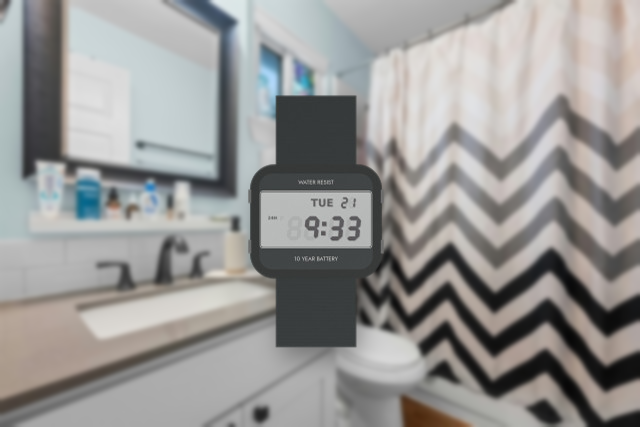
9:33
